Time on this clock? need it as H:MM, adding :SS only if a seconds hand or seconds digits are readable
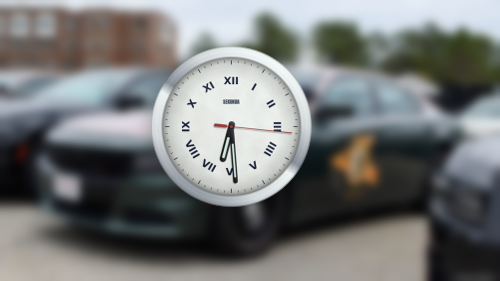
6:29:16
